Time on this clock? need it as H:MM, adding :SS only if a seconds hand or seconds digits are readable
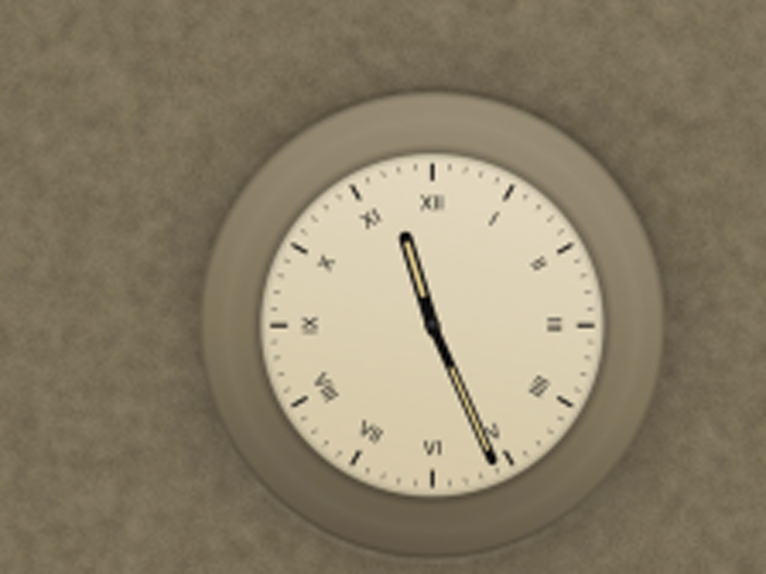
11:26
